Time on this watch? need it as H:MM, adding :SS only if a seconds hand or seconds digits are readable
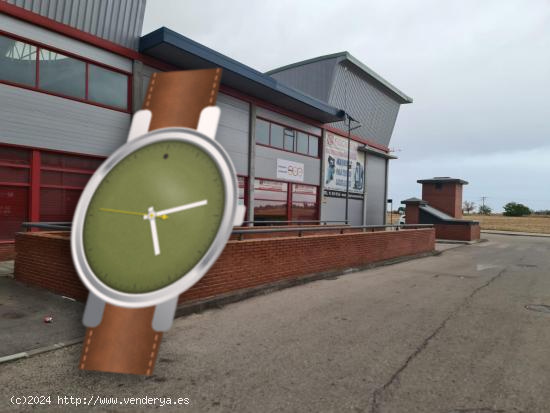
5:12:46
